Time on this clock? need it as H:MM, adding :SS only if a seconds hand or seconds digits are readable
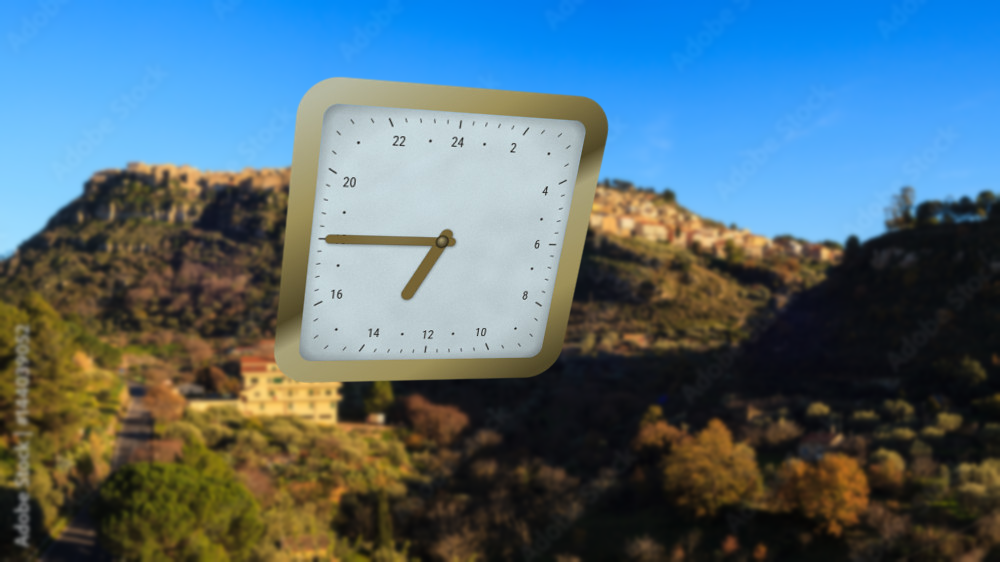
13:45
